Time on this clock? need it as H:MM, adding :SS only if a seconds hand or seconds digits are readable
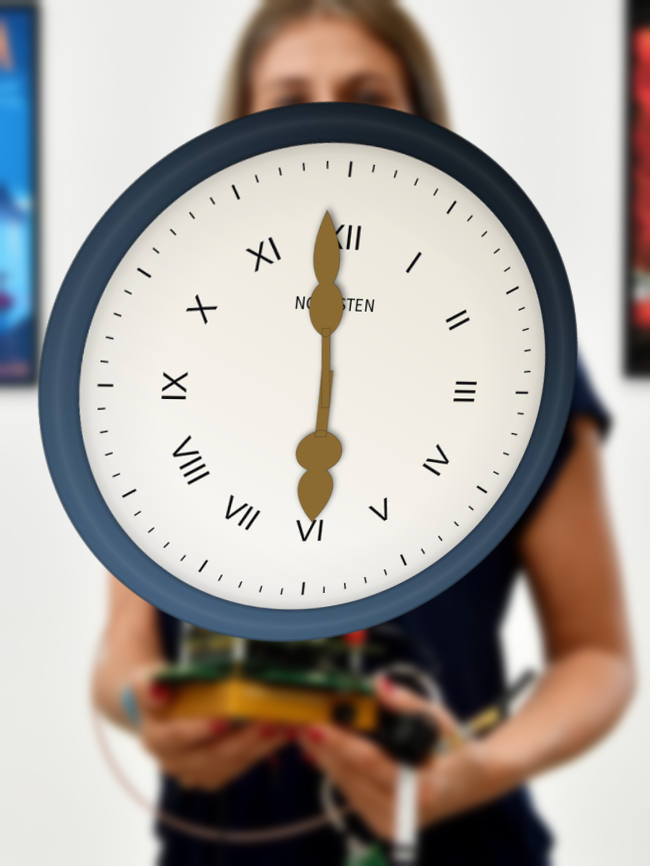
5:59
